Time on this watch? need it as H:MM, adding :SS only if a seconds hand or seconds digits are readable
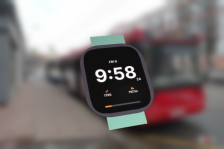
9:58
